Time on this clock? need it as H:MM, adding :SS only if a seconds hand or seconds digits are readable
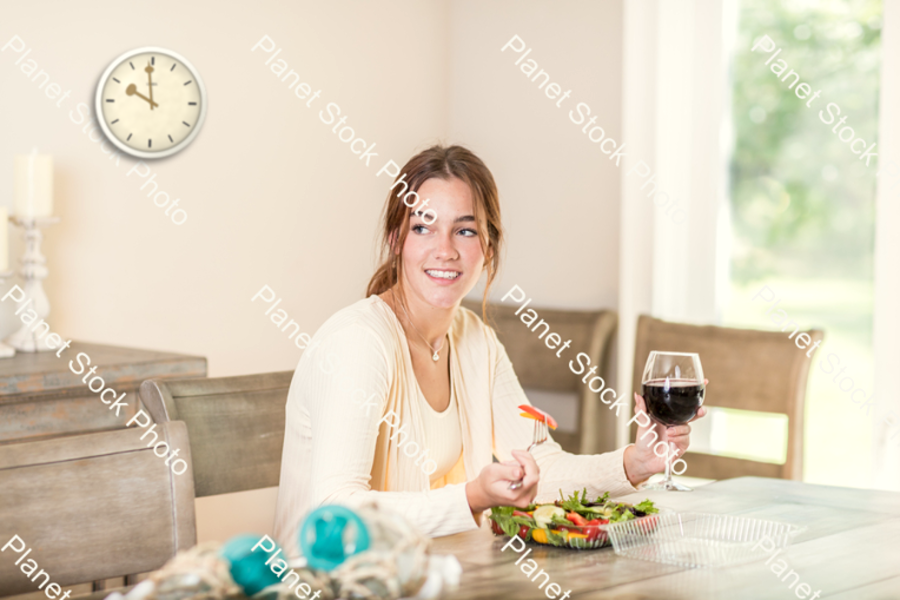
9:59
